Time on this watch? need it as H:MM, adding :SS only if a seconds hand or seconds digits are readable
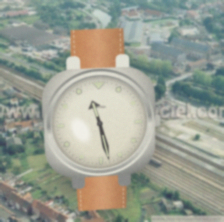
11:28
